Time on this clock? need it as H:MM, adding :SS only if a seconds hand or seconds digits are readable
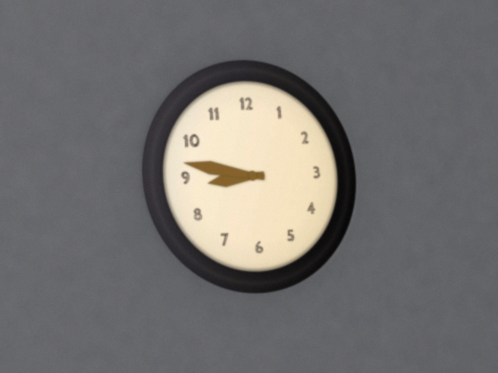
8:47
